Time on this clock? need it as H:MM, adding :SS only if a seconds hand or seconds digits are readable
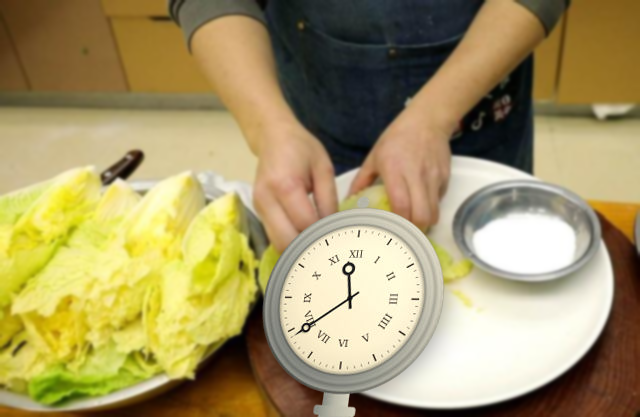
11:39
